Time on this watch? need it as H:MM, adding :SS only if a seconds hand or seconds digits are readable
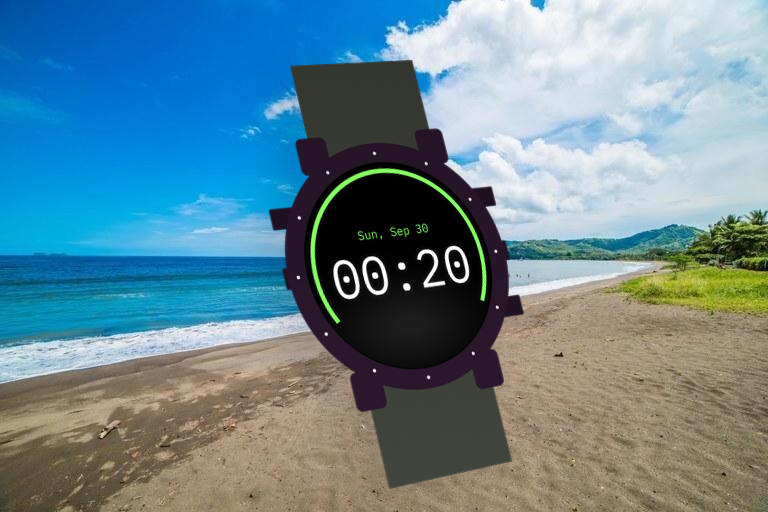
0:20
